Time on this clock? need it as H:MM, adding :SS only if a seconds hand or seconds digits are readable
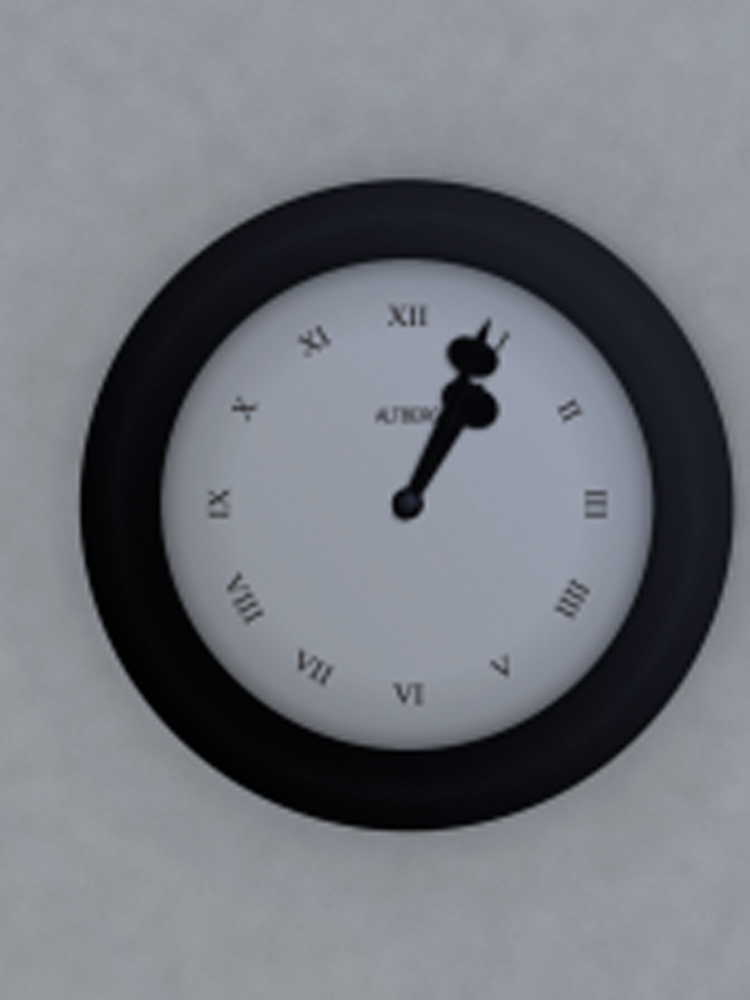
1:04
